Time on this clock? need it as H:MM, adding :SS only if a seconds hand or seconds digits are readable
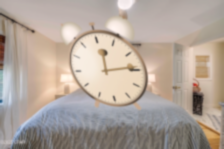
12:14
